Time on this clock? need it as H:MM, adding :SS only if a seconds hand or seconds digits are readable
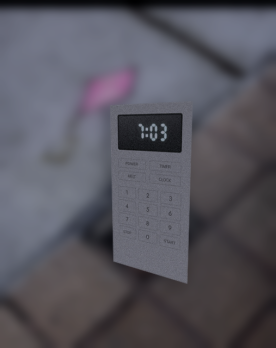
7:03
